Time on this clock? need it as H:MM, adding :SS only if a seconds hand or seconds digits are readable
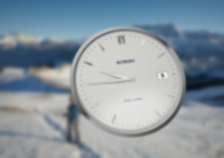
9:45
